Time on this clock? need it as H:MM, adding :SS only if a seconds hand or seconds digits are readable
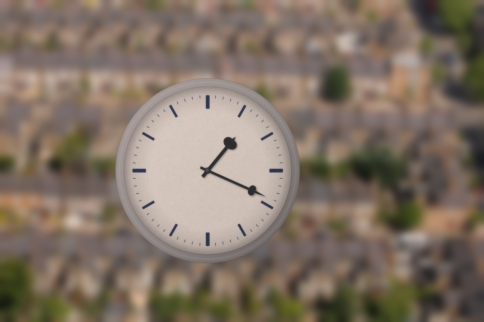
1:19
